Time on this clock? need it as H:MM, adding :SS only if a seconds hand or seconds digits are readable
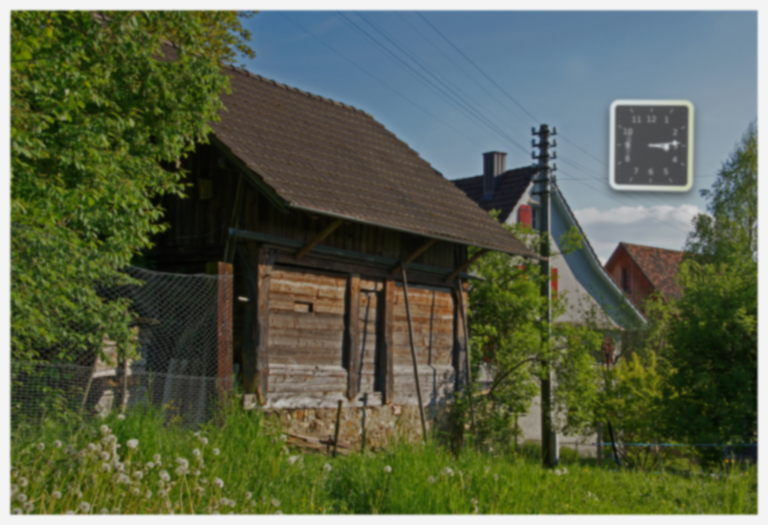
3:14
